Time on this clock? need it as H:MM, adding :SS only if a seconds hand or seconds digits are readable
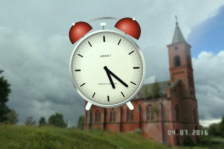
5:22
